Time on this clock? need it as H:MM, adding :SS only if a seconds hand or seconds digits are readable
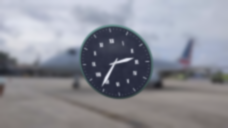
2:36
